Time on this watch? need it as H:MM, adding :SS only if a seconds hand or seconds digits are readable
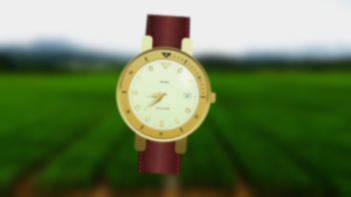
8:38
